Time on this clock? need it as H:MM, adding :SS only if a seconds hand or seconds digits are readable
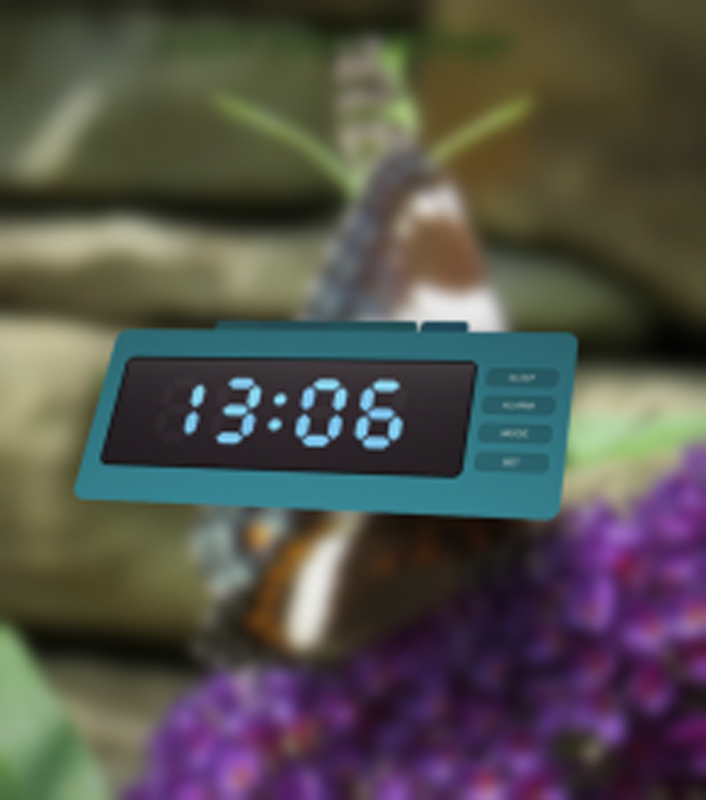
13:06
